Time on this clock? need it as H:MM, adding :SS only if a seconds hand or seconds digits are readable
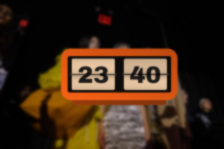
23:40
